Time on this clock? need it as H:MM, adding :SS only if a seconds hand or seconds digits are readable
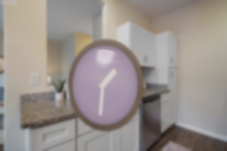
1:31
